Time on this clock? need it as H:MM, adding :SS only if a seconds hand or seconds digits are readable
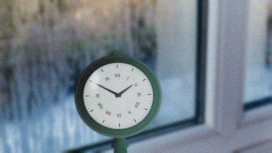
1:50
